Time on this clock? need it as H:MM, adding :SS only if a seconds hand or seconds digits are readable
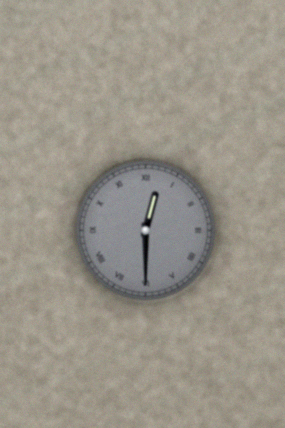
12:30
